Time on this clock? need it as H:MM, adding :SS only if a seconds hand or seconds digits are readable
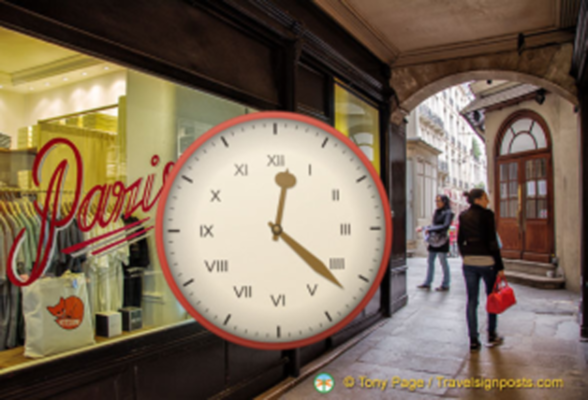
12:22
